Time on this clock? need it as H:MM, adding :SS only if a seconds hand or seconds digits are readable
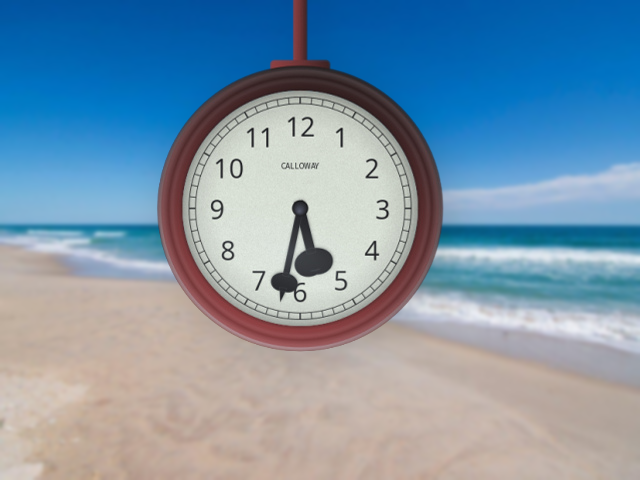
5:32
